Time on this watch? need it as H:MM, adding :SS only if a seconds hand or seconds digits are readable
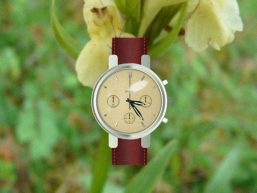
3:24
